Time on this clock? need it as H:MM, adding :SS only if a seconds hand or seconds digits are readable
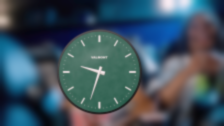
9:33
